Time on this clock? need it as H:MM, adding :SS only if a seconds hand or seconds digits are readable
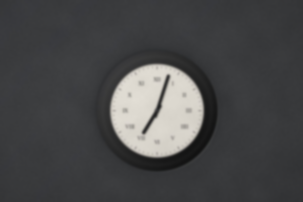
7:03
